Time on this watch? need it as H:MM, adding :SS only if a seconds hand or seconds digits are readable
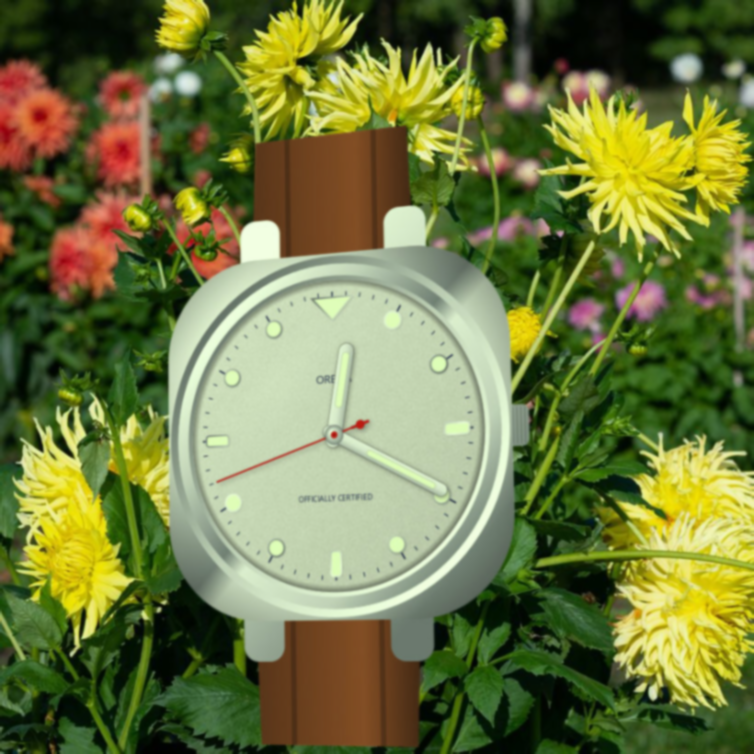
12:19:42
